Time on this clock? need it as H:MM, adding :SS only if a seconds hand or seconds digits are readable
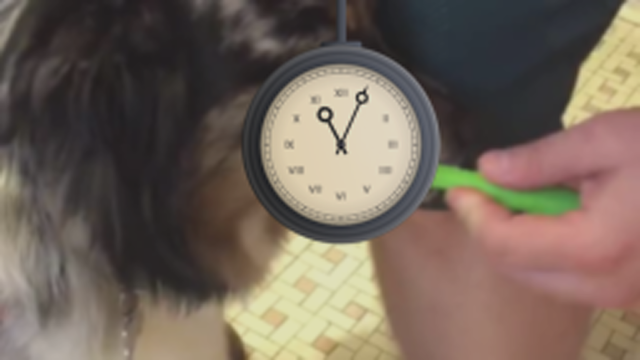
11:04
